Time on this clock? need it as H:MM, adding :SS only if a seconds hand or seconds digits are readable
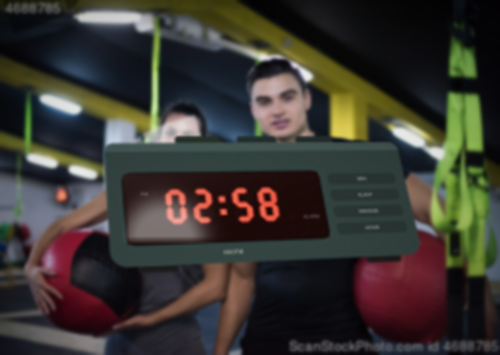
2:58
